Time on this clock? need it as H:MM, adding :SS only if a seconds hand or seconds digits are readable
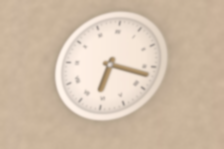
6:17
